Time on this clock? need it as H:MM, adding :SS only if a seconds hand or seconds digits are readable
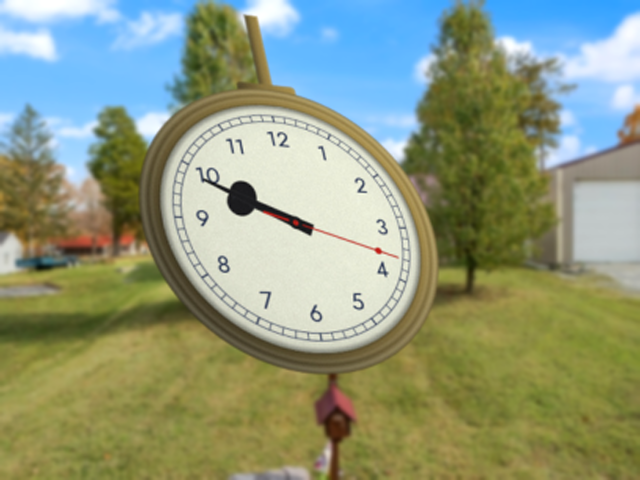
9:49:18
